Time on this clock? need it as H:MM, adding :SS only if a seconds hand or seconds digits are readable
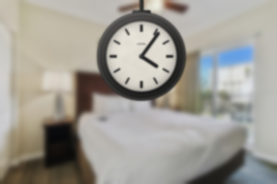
4:06
